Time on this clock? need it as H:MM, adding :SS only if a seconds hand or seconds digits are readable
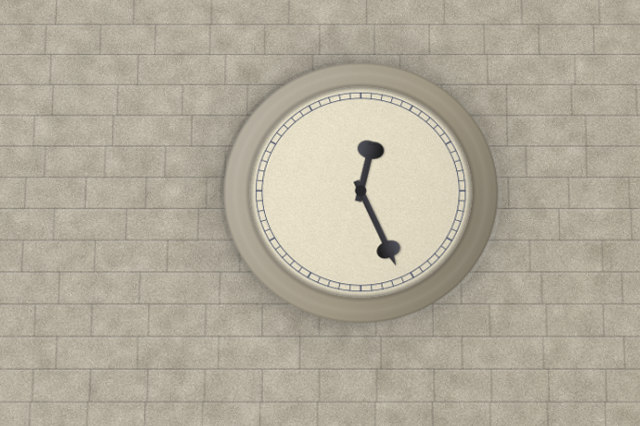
12:26
